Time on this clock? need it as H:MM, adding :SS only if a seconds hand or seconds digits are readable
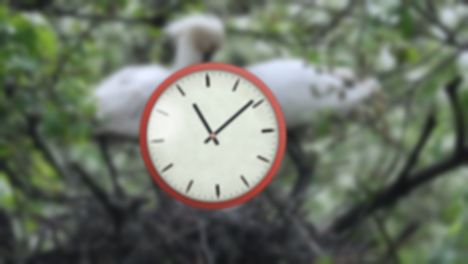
11:09
